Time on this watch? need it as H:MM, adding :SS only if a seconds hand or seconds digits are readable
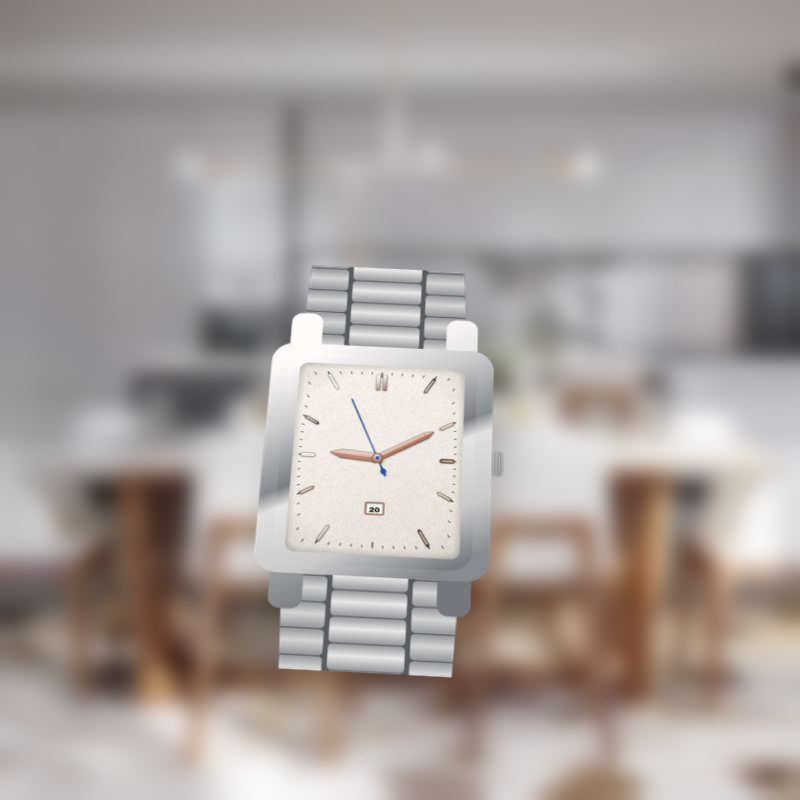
9:09:56
